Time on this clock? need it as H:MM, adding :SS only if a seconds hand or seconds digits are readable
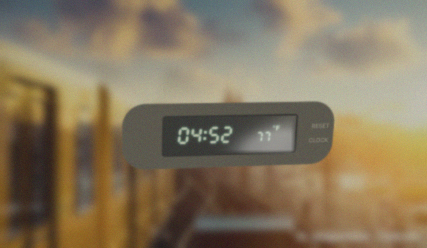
4:52
